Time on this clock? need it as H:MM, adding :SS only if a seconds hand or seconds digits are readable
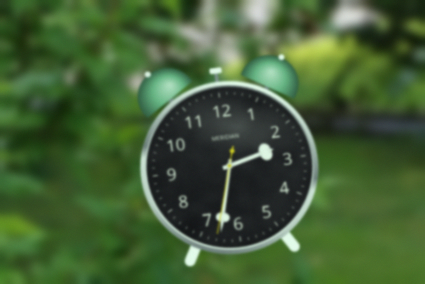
2:32:33
